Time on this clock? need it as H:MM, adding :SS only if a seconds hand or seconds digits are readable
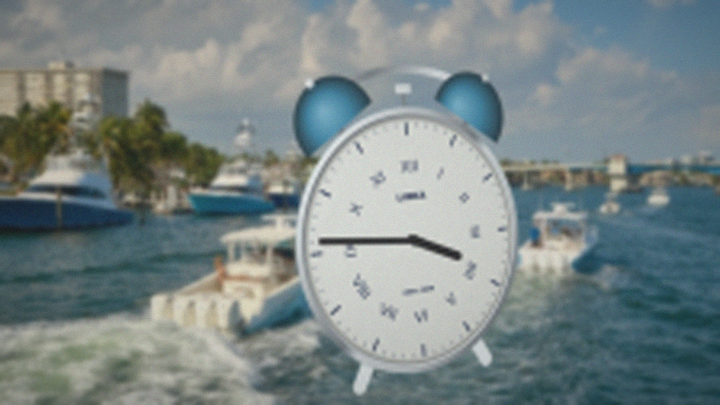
3:46
